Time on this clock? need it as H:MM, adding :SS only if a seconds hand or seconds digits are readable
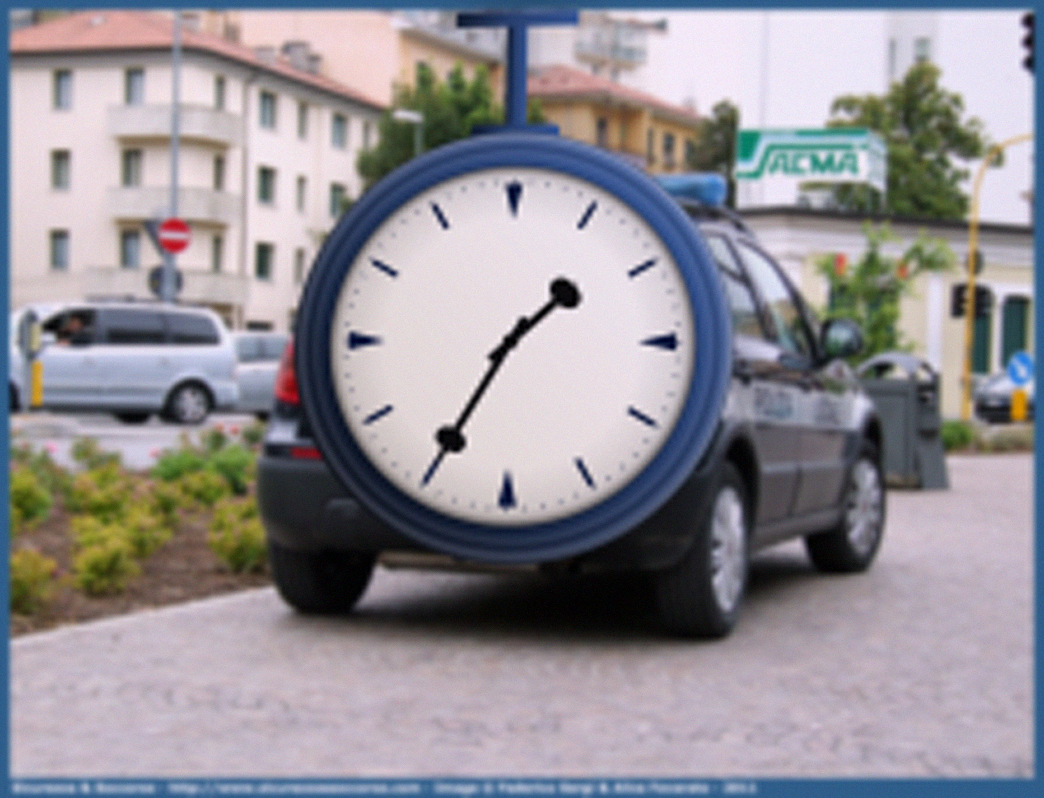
1:35
